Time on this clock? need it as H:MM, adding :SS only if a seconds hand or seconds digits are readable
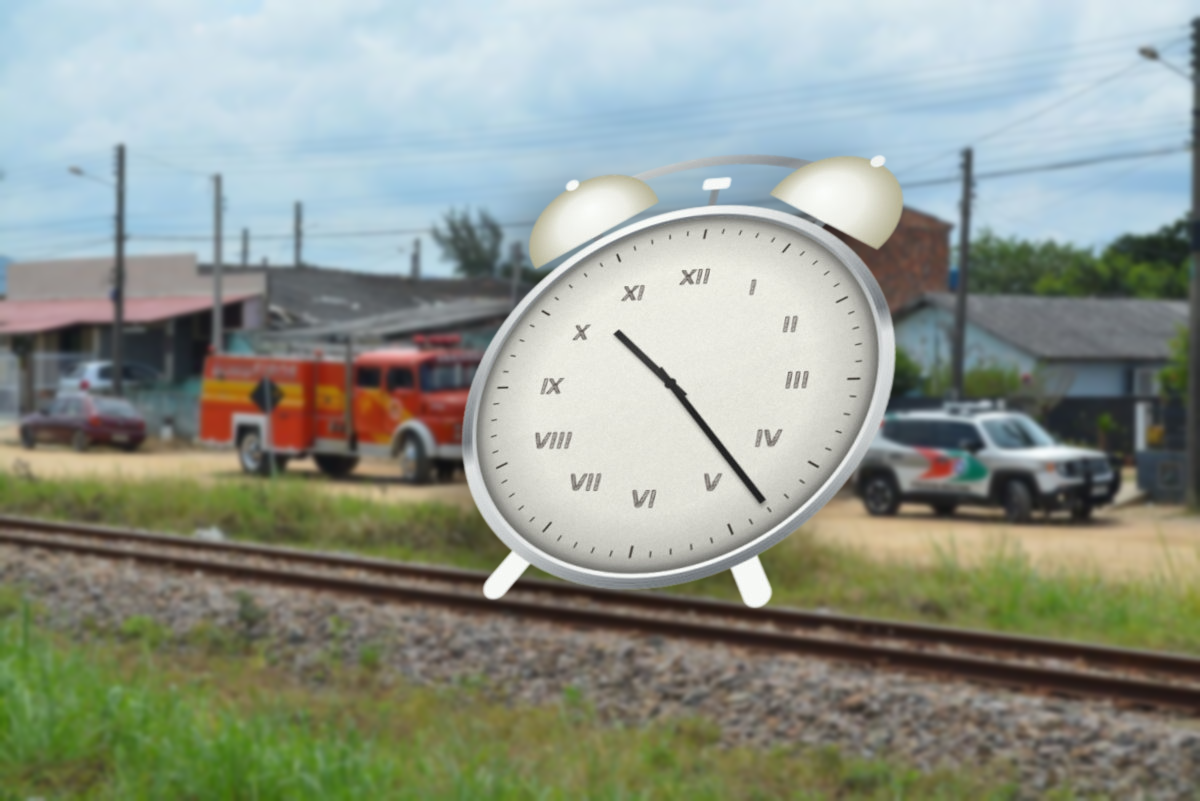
10:23
